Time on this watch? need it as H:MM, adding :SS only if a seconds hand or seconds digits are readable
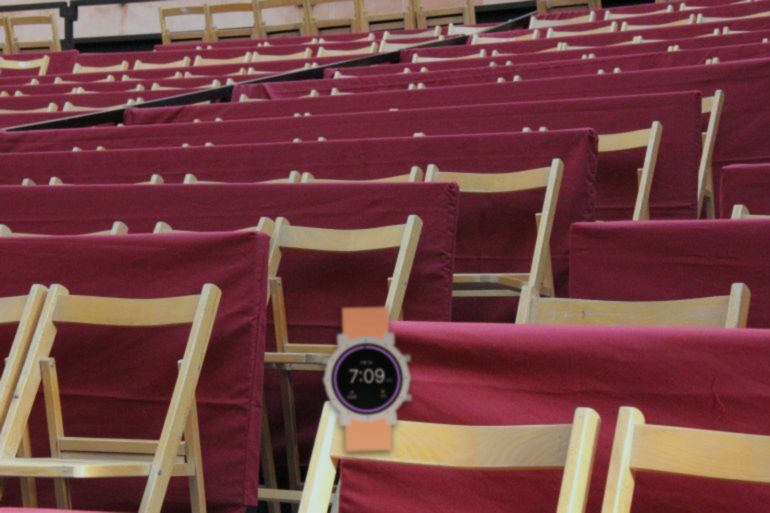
7:09
